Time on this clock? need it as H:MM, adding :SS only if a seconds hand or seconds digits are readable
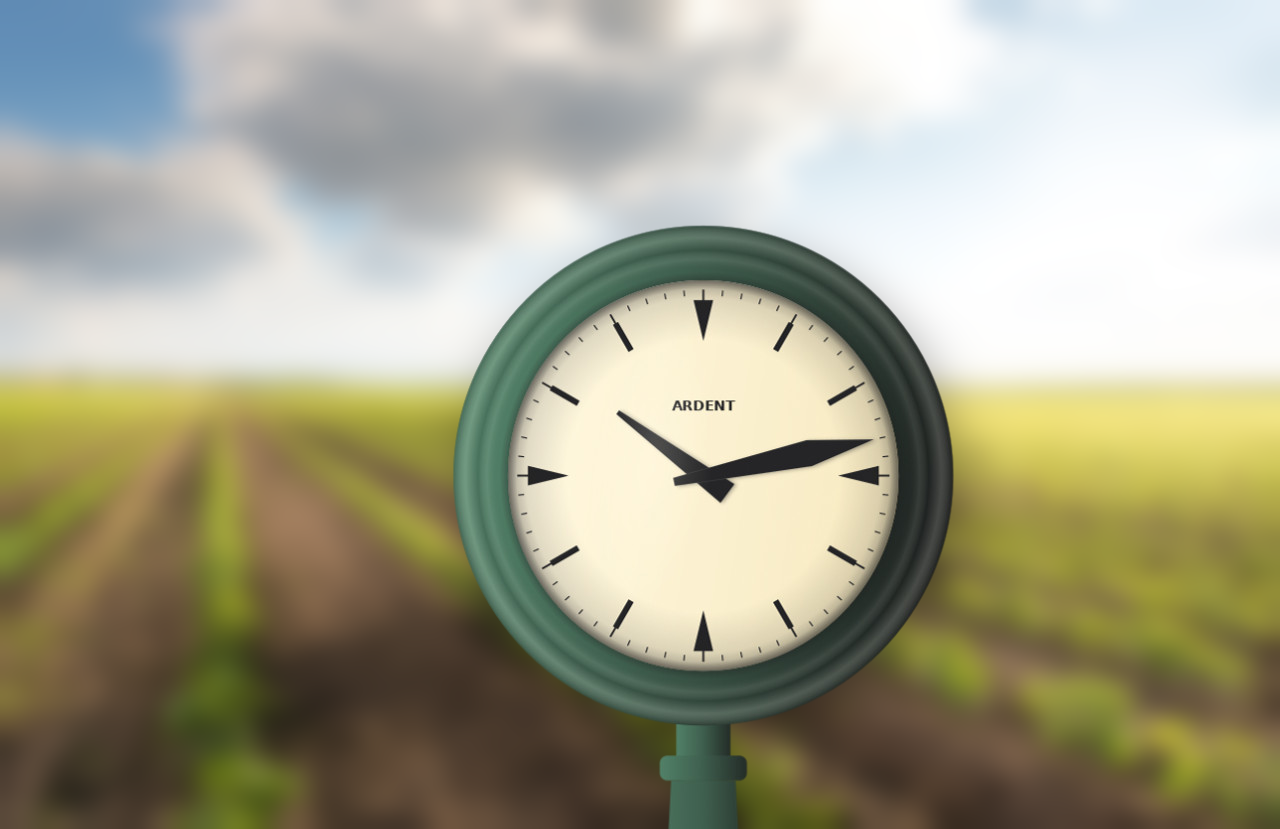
10:13
